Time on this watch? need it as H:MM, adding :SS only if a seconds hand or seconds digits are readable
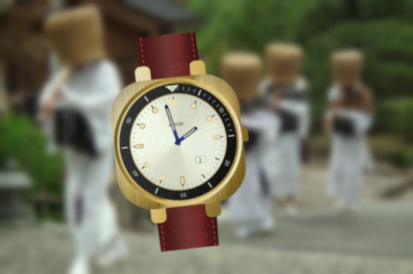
1:58
